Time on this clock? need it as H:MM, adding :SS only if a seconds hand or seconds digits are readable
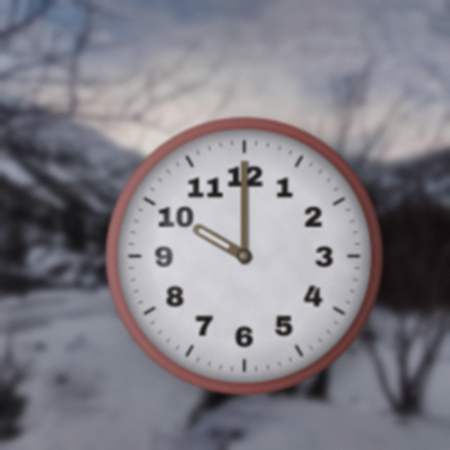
10:00
